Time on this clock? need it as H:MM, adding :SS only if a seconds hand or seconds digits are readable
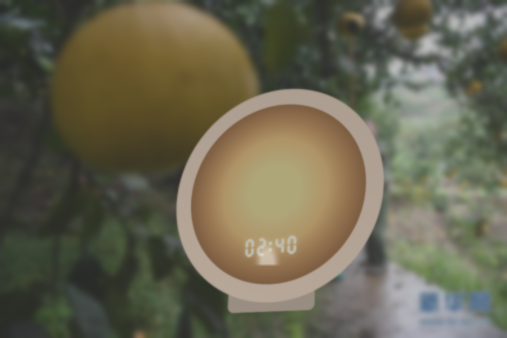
2:40
